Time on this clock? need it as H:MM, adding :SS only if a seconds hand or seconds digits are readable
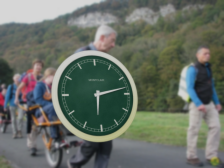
6:13
